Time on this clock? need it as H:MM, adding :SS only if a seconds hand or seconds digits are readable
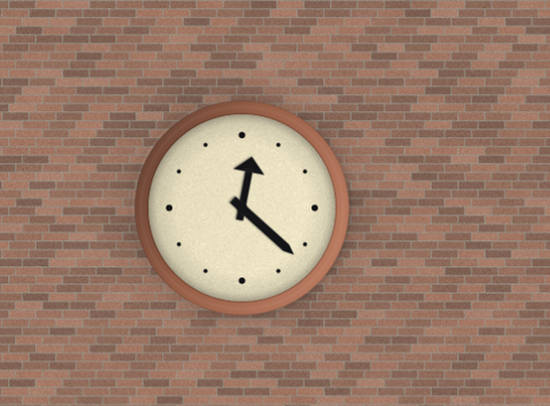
12:22
